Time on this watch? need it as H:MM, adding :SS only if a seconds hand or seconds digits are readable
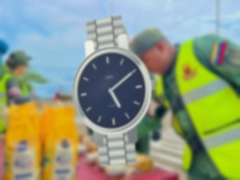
5:10
